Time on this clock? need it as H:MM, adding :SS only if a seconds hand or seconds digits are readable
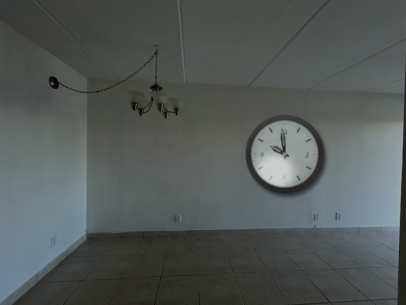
9:59
